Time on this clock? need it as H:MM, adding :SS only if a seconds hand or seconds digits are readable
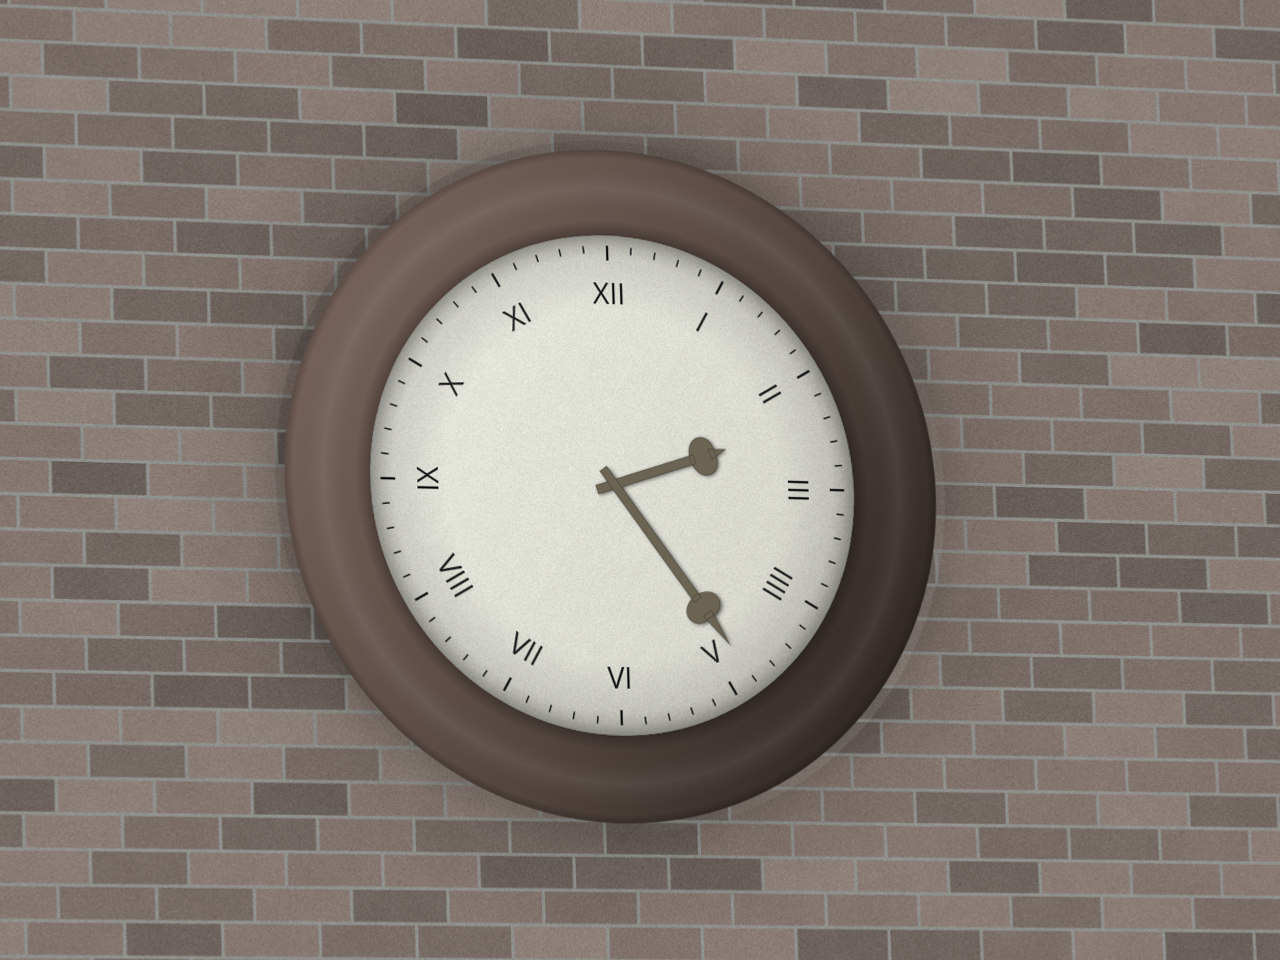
2:24
